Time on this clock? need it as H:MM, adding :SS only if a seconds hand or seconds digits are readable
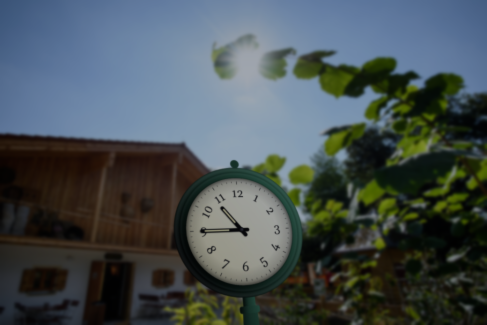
10:45
